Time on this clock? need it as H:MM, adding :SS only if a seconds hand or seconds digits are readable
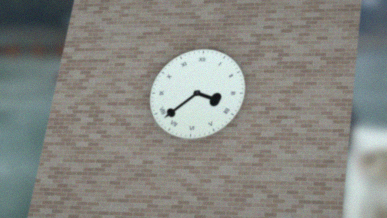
3:38
